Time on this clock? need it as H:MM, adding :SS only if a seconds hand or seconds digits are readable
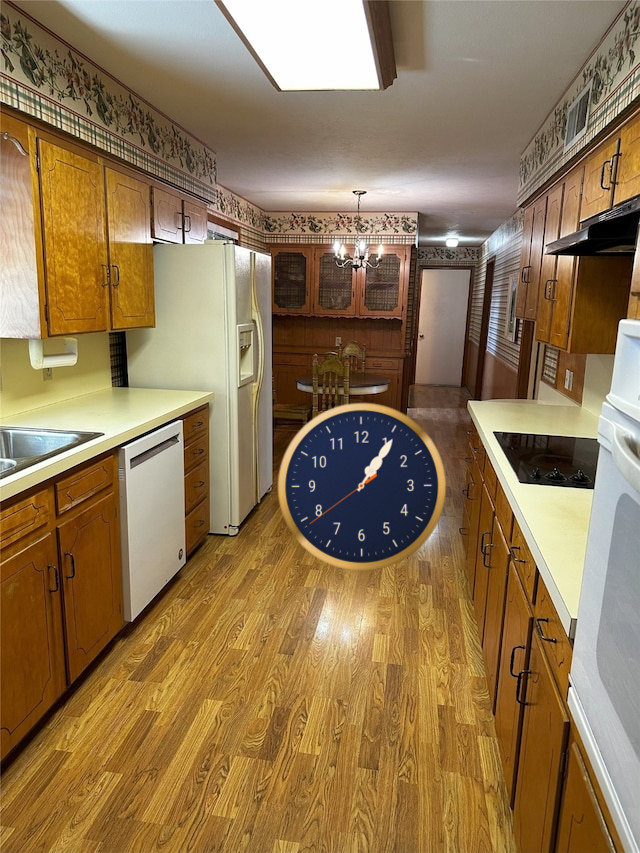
1:05:39
